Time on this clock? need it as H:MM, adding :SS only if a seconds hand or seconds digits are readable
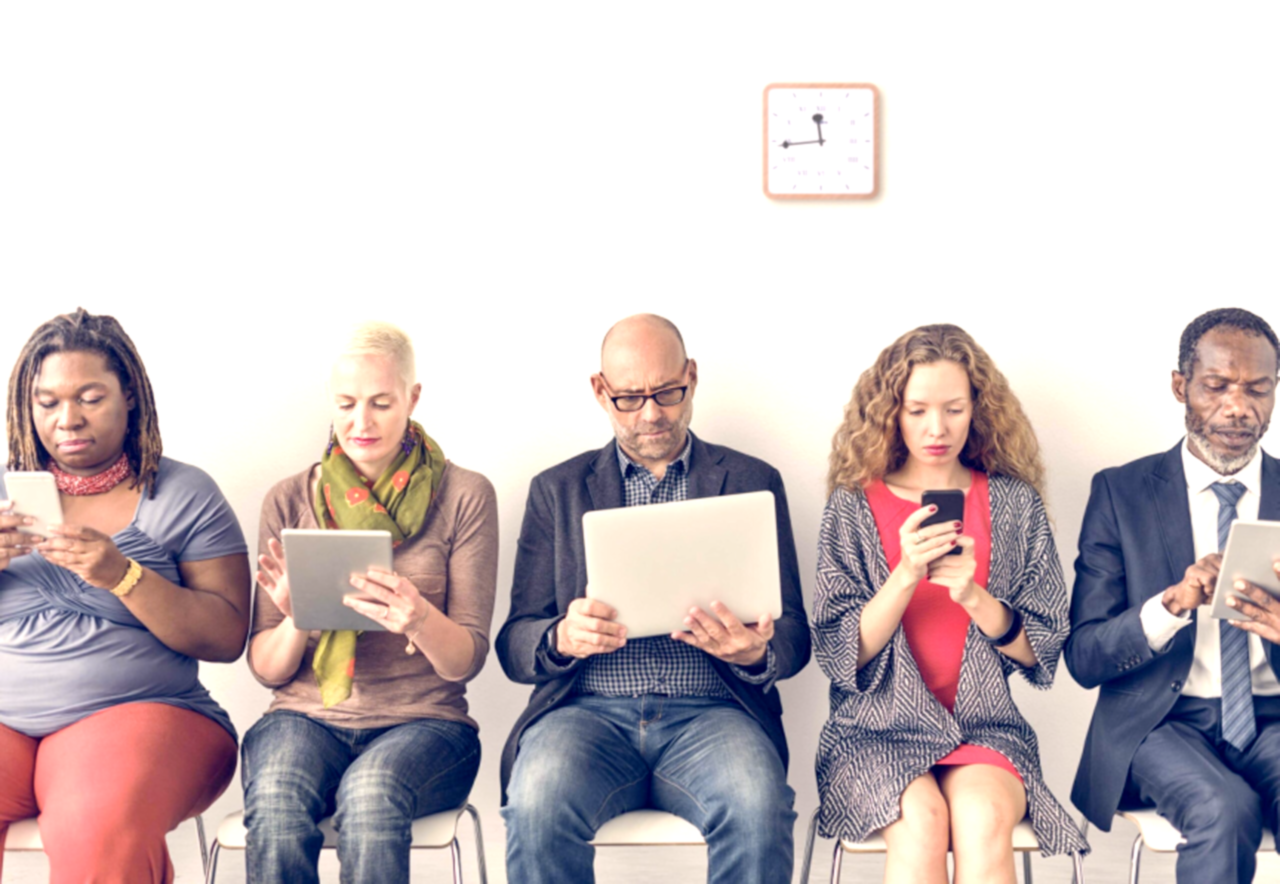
11:44
